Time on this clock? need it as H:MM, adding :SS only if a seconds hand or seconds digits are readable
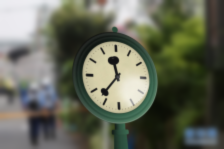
11:37
